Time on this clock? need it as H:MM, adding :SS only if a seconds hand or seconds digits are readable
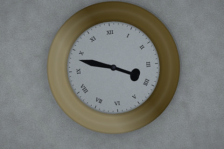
3:48
